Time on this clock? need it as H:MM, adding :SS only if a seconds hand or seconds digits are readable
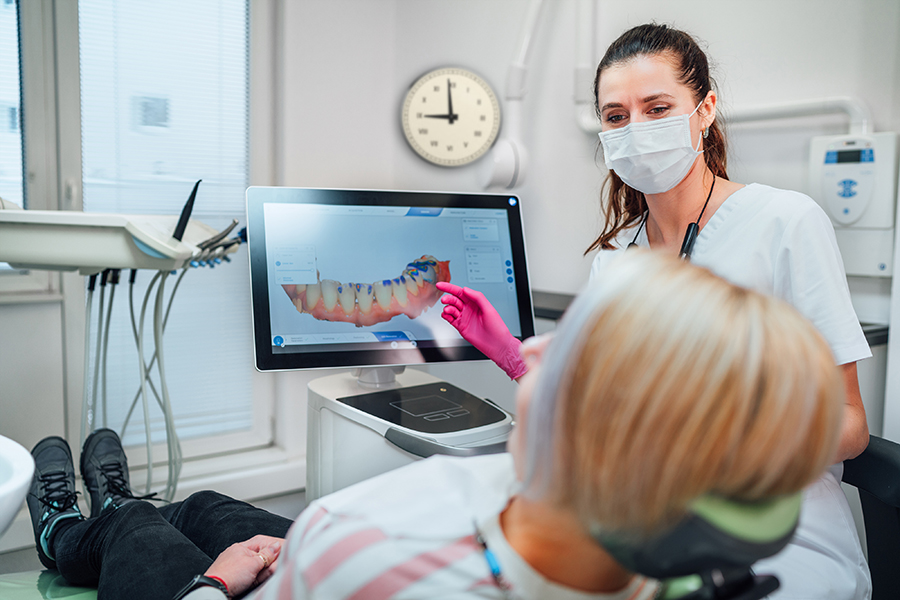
8:59
